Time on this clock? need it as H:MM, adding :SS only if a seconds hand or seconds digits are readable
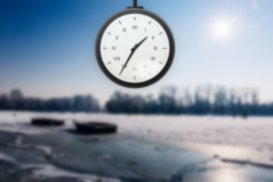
1:35
